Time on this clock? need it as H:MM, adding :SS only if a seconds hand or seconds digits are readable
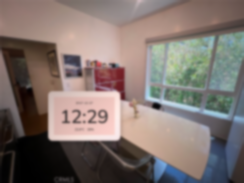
12:29
